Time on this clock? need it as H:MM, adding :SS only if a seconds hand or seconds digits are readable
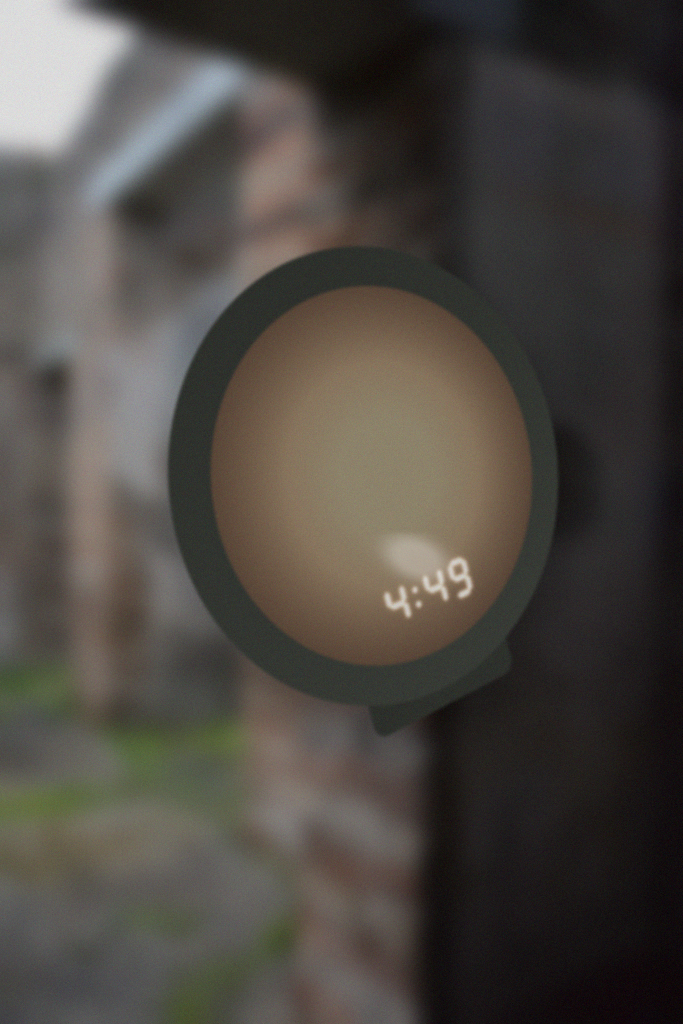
4:49
